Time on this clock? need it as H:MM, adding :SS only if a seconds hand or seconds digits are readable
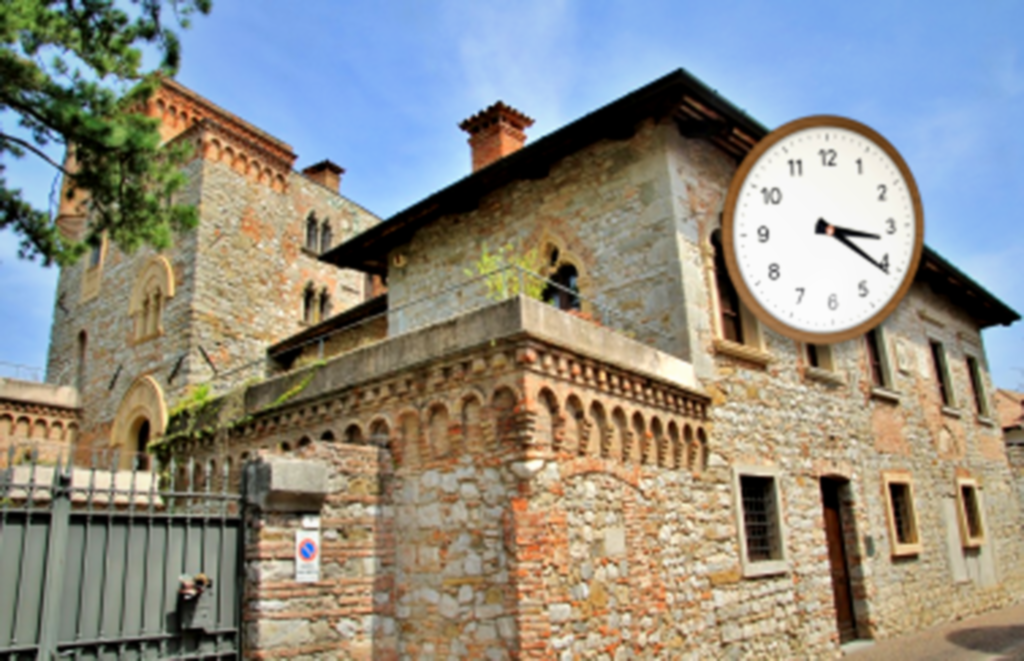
3:21
